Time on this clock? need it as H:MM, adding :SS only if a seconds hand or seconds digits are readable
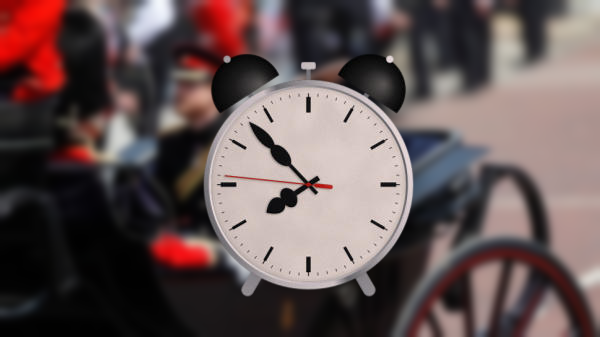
7:52:46
